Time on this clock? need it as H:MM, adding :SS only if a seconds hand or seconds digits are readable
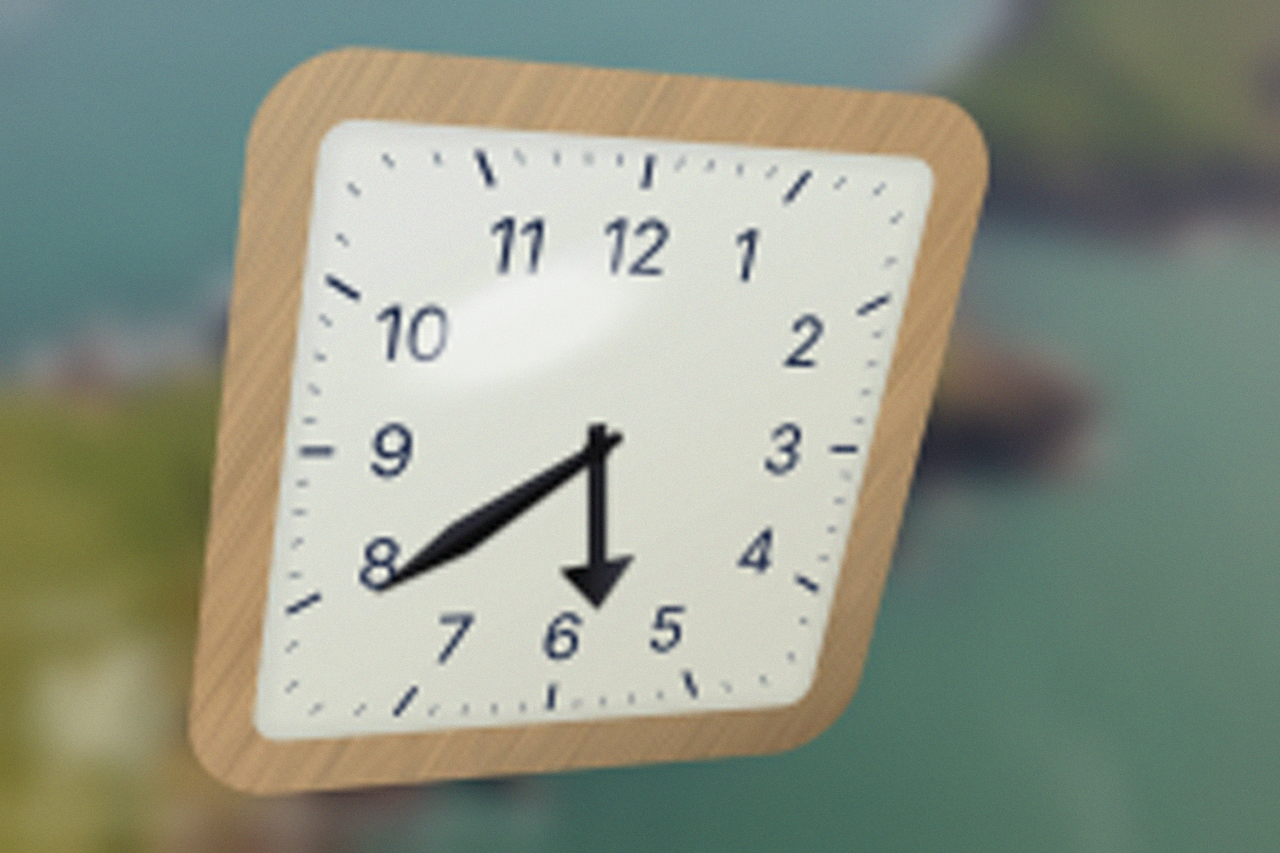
5:39
